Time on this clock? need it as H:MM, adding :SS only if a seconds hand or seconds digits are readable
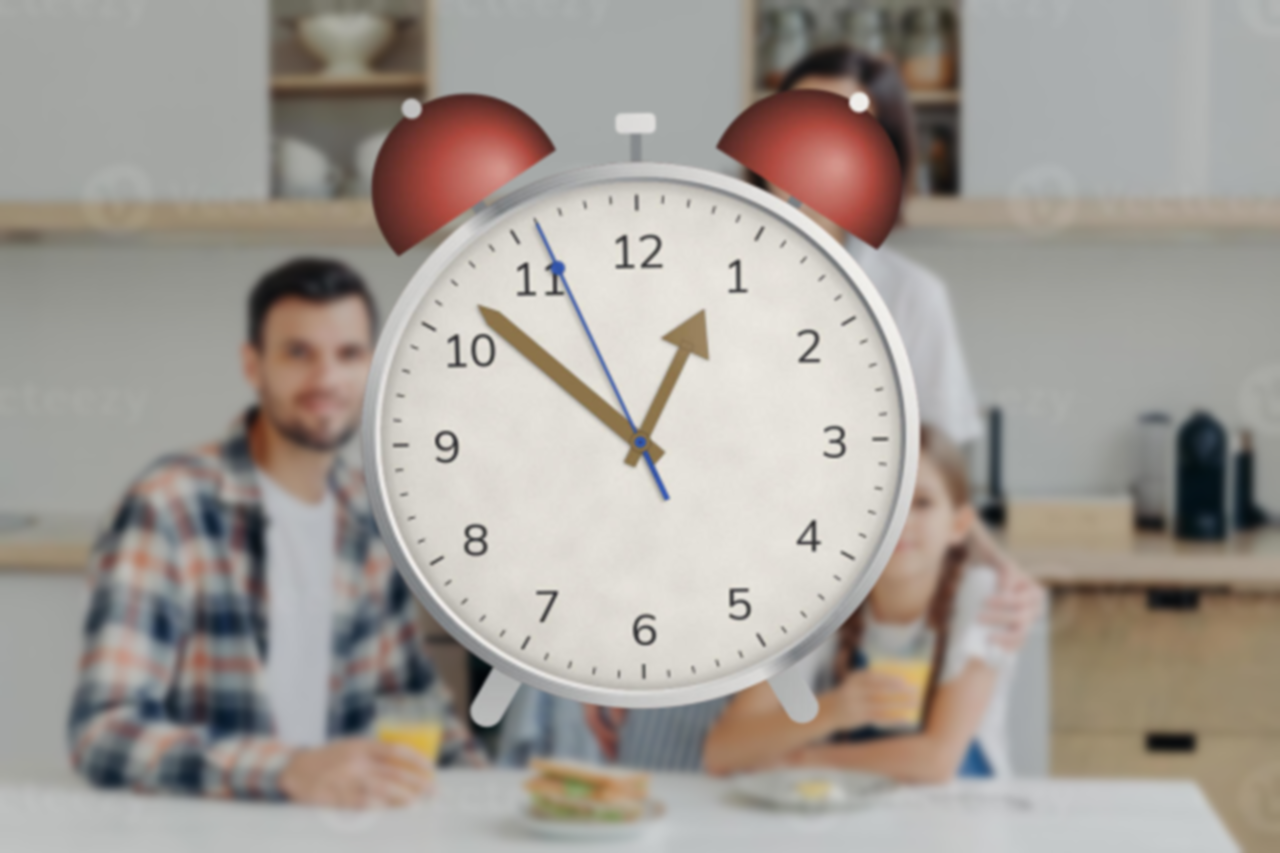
12:51:56
